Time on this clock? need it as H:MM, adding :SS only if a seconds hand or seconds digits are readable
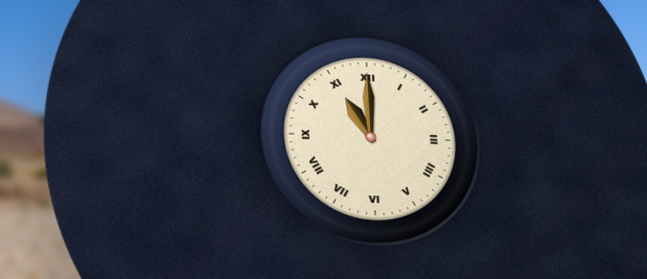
11:00
